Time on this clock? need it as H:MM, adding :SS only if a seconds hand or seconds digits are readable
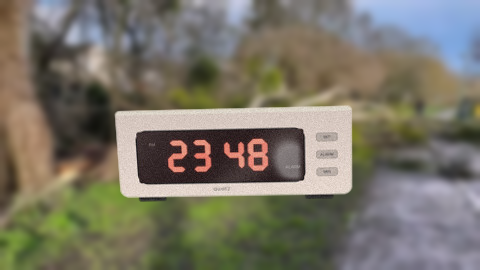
23:48
